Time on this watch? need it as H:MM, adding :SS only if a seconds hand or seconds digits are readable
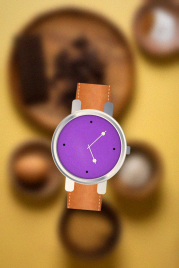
5:07
